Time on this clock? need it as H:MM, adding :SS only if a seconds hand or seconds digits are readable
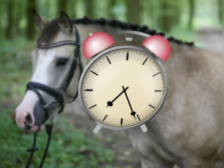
7:26
